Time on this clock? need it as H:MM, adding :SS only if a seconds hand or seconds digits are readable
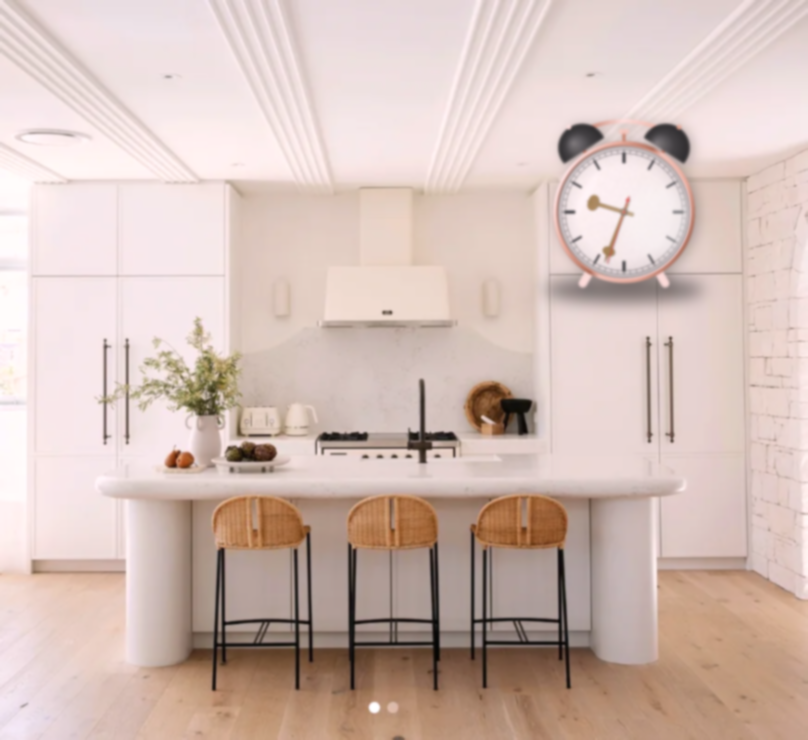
9:33:33
